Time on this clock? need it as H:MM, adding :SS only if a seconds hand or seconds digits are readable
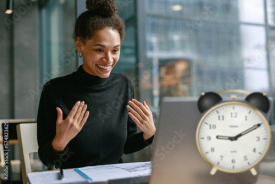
9:10
